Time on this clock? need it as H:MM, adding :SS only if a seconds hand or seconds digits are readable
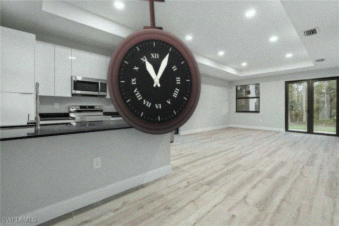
11:05
